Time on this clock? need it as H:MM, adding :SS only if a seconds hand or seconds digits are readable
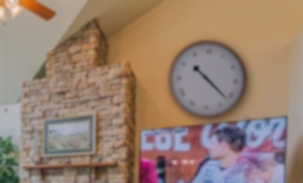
10:22
